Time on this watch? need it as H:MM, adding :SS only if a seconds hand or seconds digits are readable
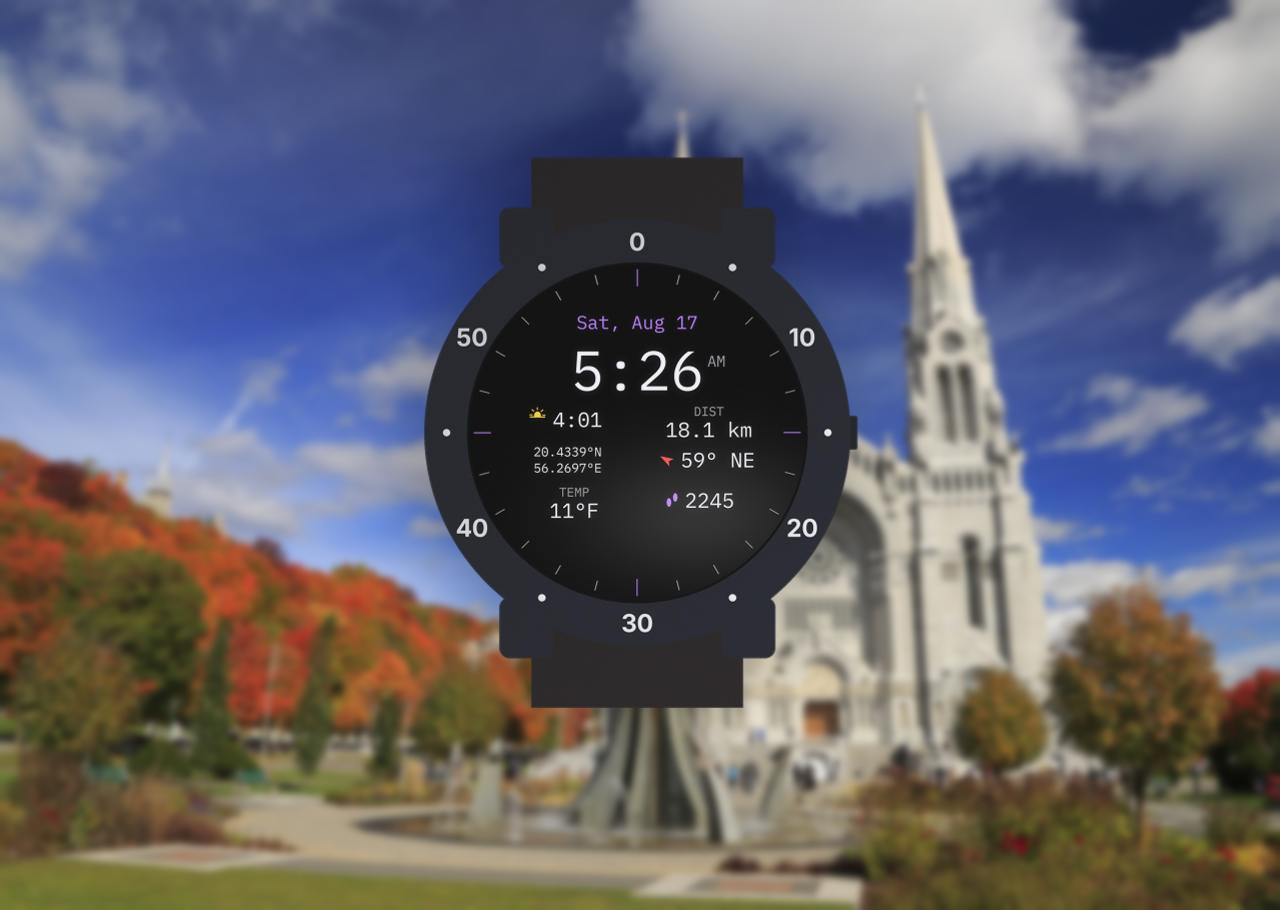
5:26
